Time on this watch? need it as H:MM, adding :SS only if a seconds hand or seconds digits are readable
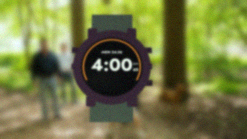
4:00
